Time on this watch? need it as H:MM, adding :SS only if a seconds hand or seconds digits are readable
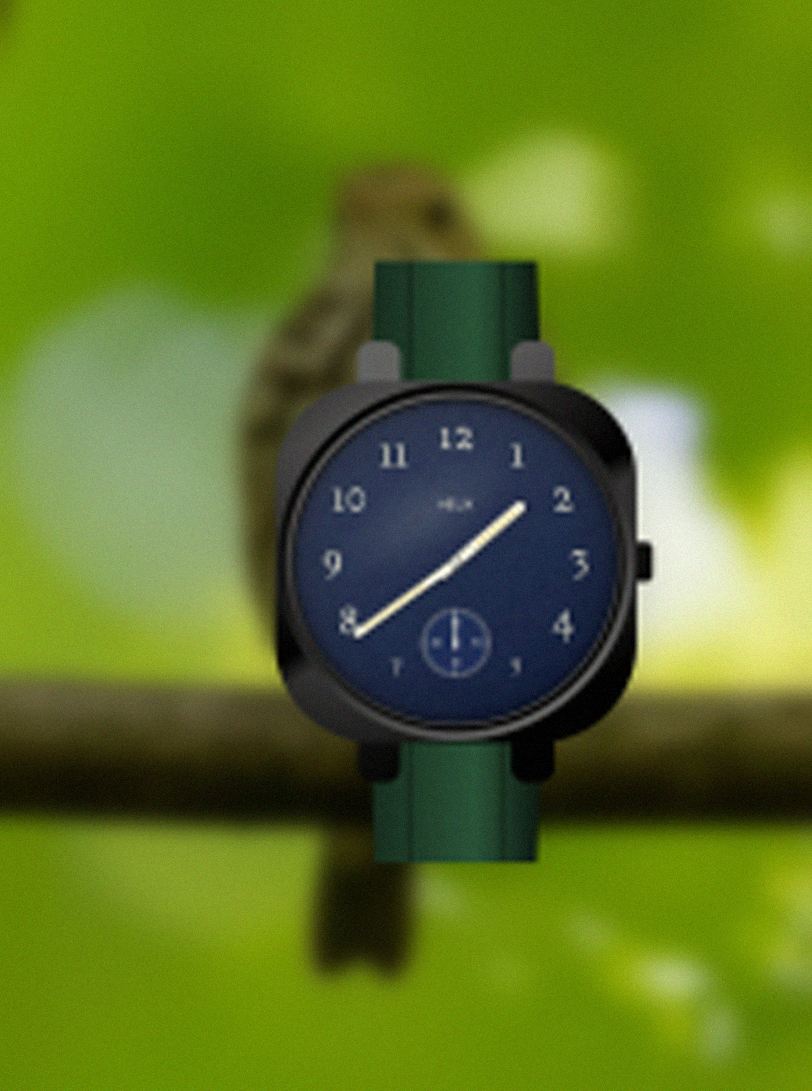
1:39
